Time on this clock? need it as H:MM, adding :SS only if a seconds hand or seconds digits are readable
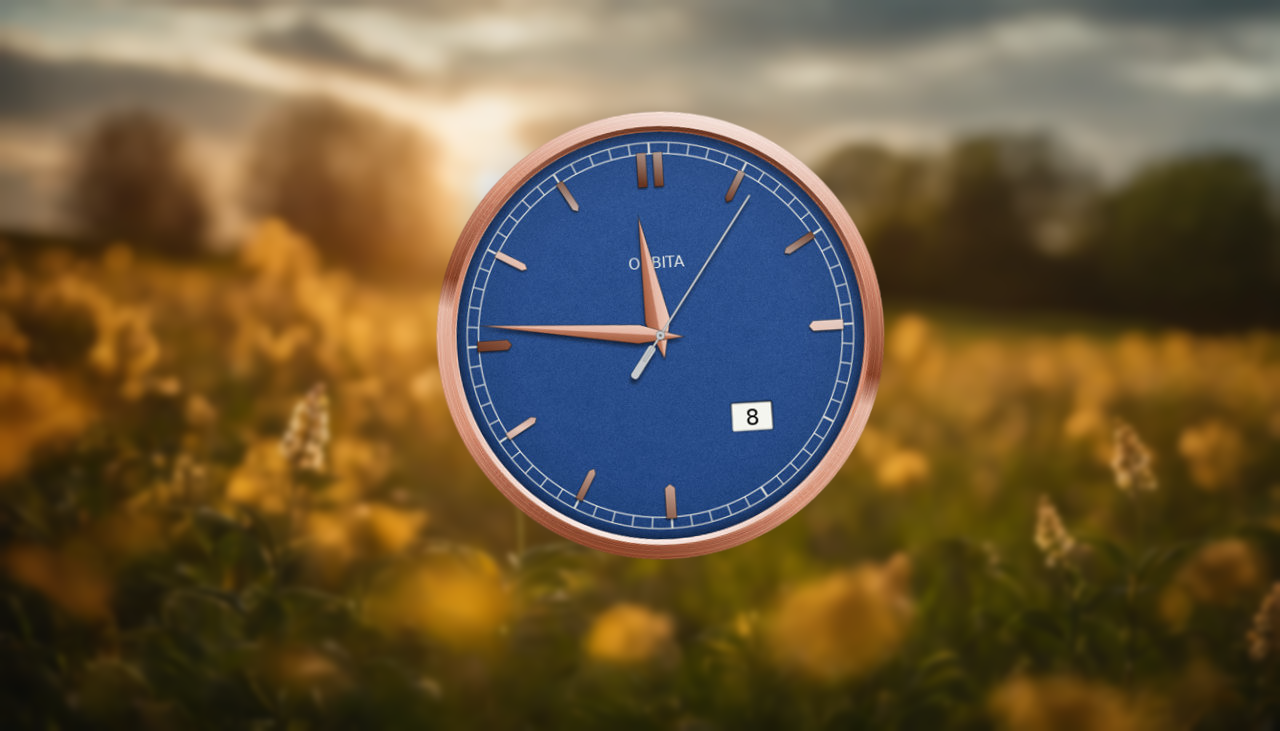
11:46:06
